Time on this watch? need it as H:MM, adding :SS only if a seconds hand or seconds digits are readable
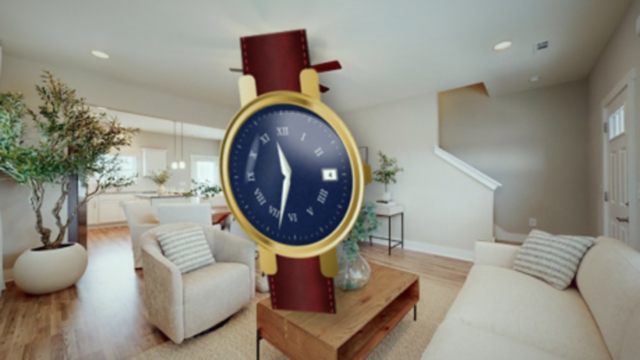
11:33
